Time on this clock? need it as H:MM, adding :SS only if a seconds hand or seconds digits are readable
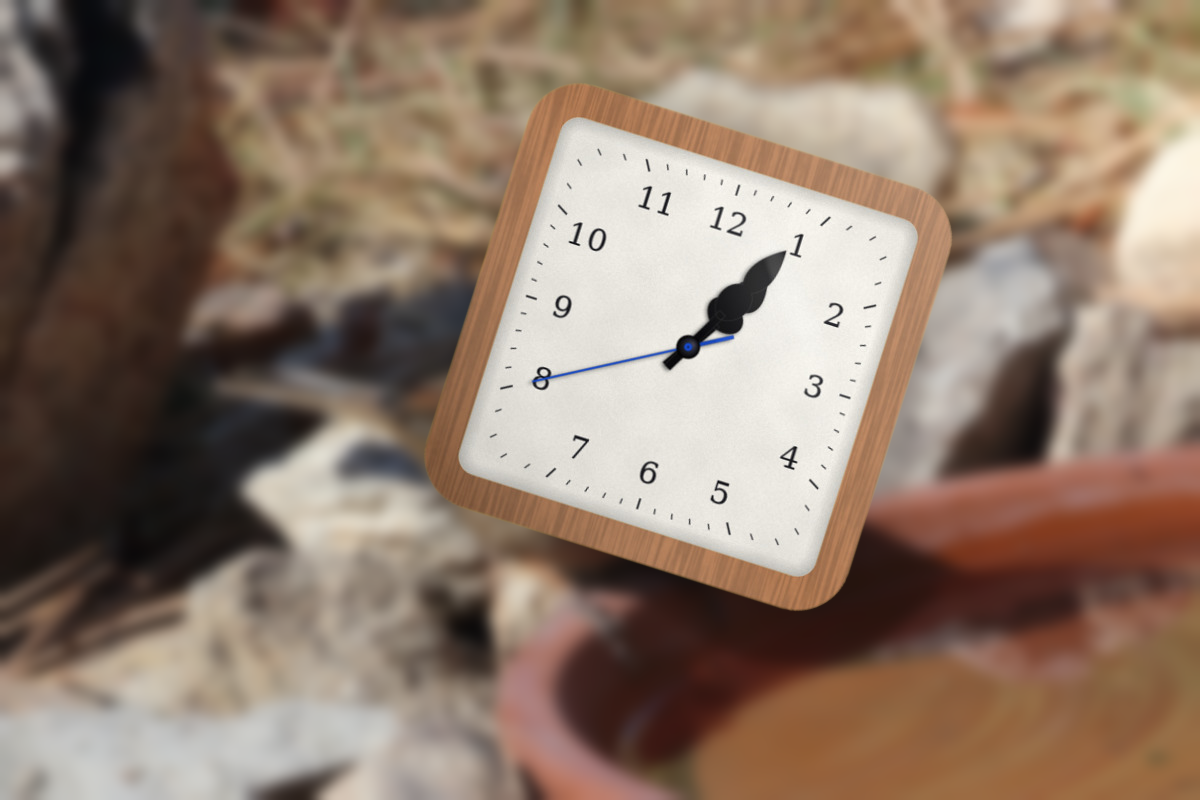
1:04:40
